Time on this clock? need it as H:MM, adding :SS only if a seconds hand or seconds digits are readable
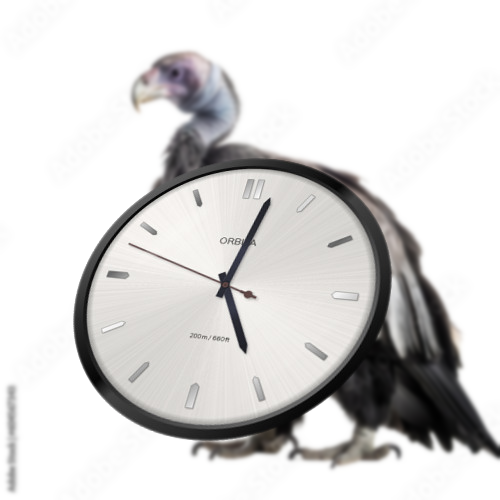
5:01:48
